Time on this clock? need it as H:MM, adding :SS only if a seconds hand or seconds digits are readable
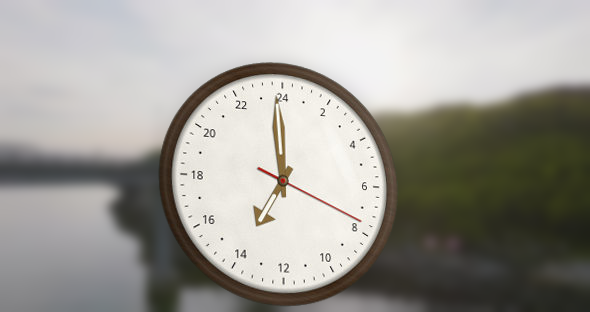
13:59:19
